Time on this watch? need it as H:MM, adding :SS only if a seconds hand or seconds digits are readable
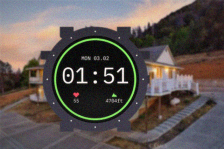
1:51
